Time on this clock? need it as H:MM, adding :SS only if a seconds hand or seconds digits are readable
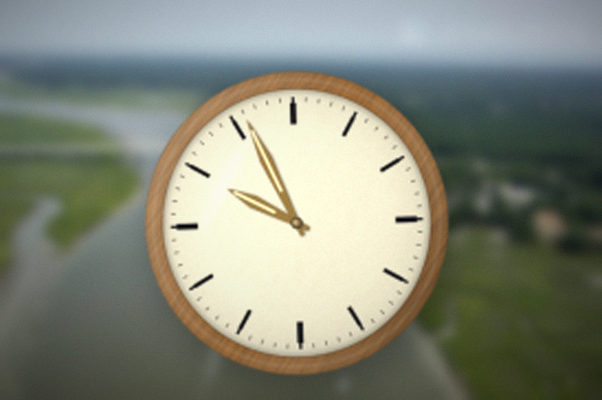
9:56
